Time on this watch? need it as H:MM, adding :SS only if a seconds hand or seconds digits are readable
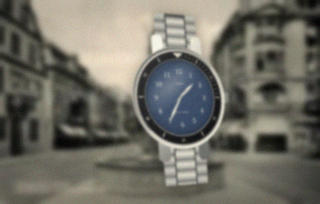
1:35
